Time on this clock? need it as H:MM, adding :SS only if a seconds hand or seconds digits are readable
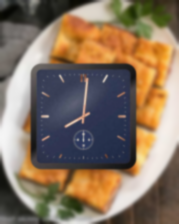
8:01
